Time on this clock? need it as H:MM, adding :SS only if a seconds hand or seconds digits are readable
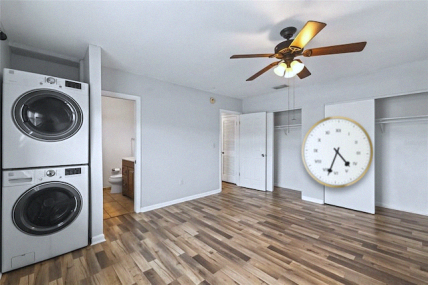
4:33
